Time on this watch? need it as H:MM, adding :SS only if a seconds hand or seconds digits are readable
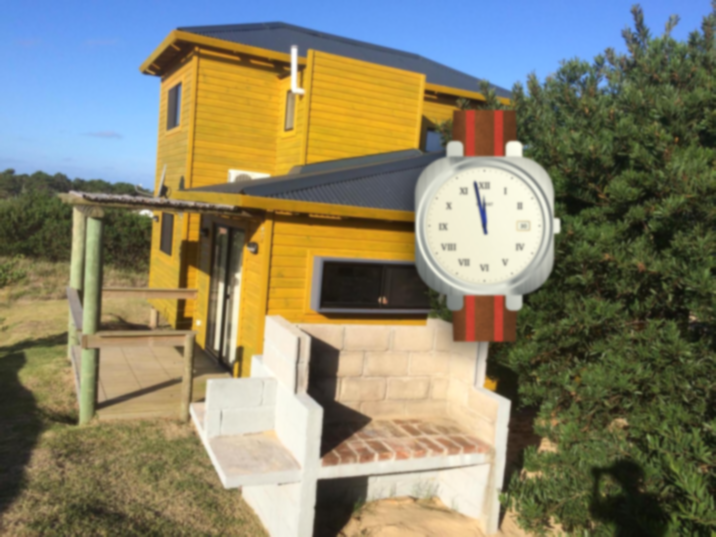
11:58
